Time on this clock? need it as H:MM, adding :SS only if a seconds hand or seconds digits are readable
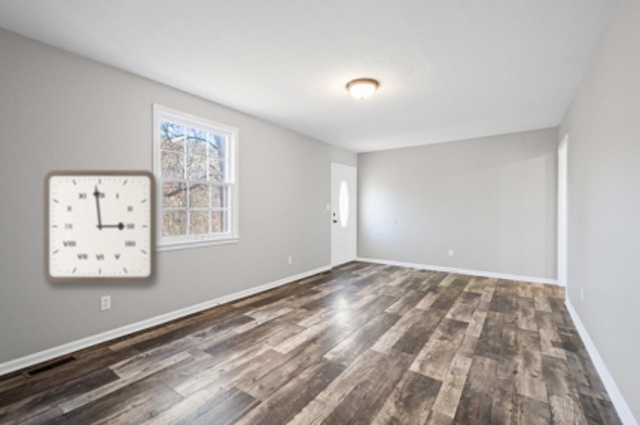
2:59
